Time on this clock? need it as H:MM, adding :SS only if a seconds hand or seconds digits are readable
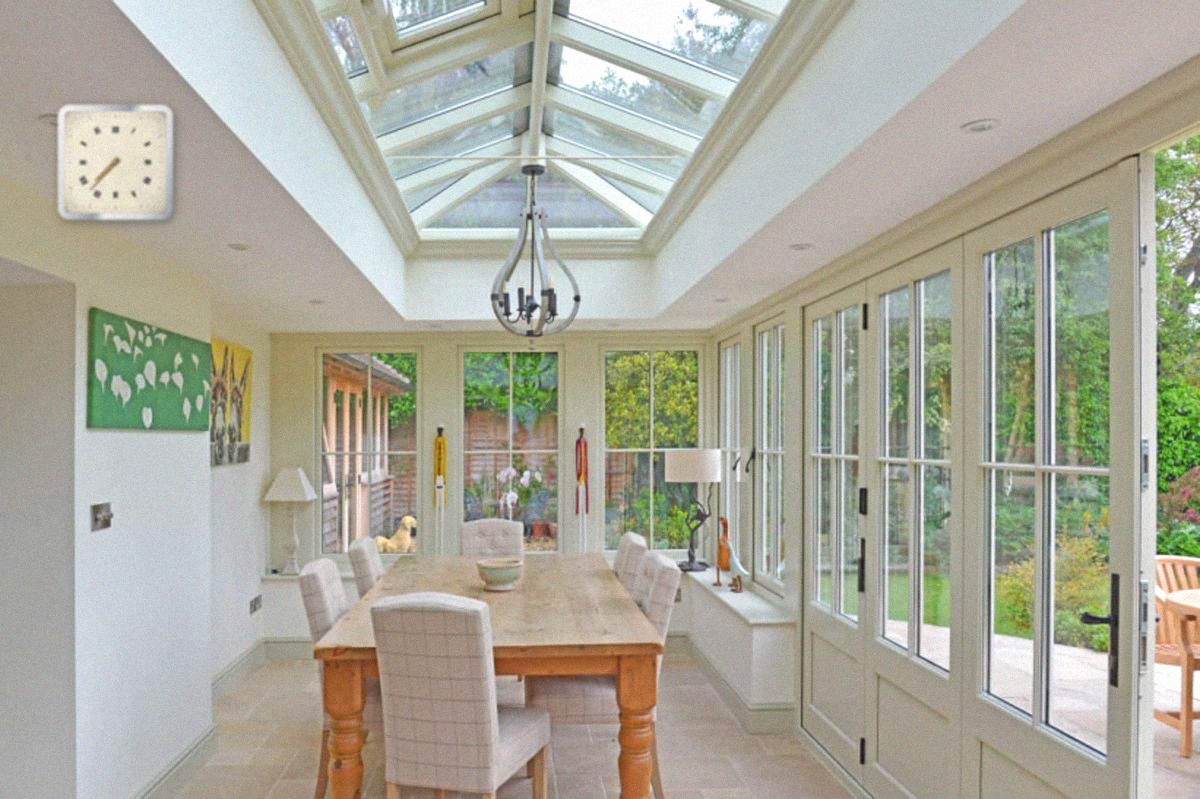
7:37
